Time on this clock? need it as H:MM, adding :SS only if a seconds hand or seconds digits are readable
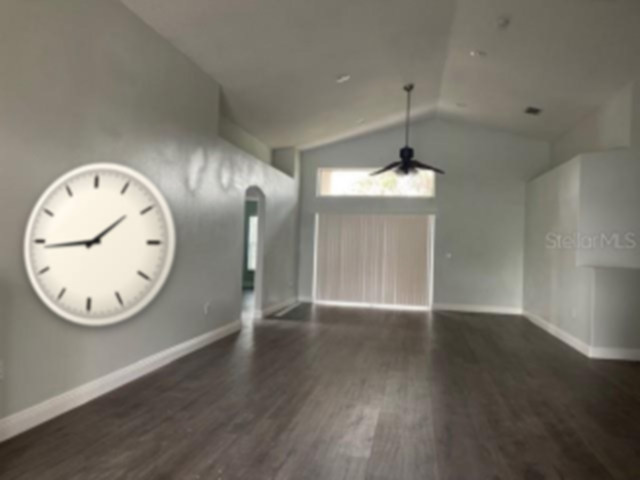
1:44
